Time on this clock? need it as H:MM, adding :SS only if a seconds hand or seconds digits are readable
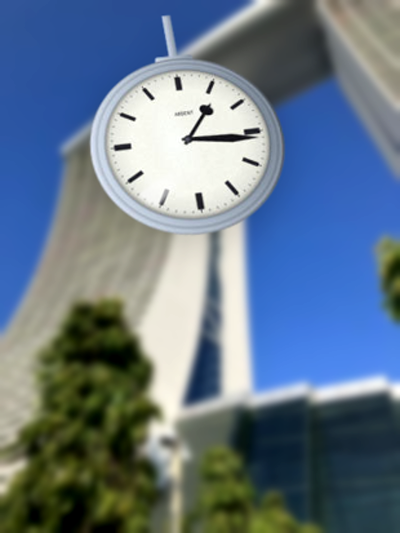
1:16
